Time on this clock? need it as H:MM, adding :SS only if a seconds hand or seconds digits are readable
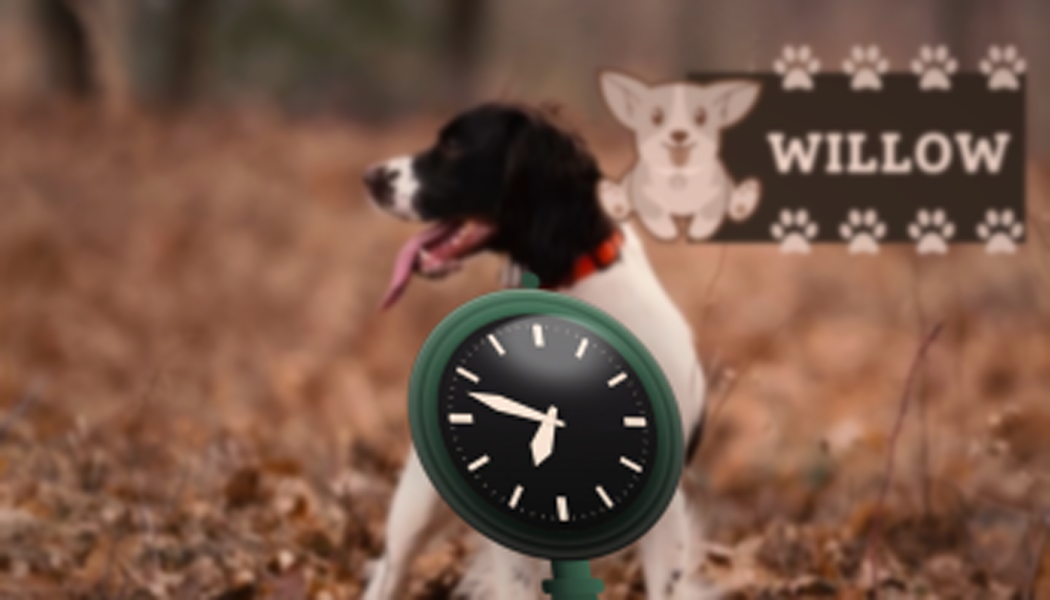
6:48
